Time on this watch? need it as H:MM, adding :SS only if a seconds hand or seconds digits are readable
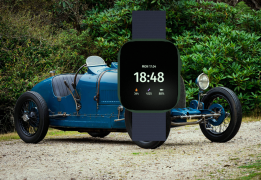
18:48
